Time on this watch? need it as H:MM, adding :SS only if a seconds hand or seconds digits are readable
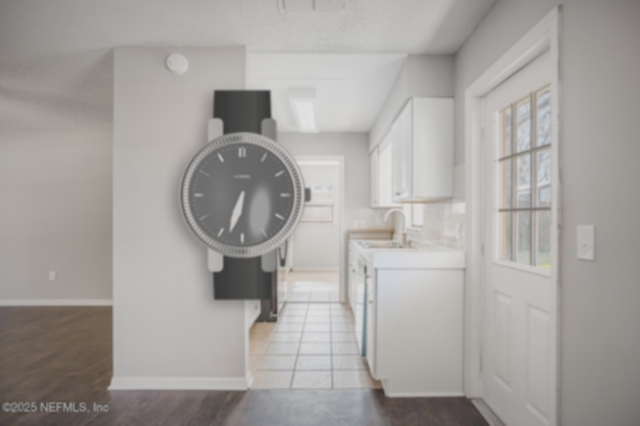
6:33
